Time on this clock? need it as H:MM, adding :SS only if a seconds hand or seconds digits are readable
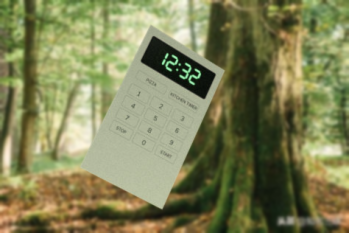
12:32
